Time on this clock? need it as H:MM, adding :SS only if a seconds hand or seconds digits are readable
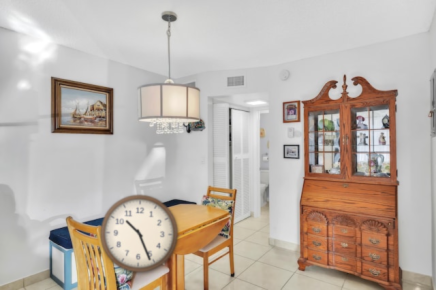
10:26
